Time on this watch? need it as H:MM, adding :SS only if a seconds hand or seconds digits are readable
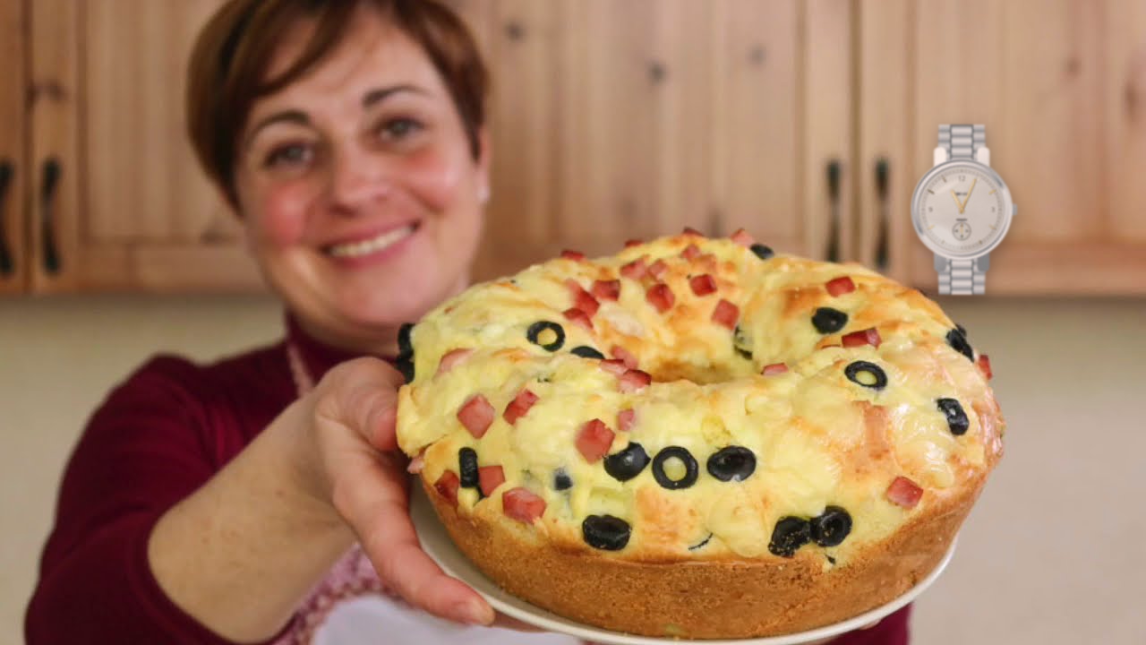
11:04
